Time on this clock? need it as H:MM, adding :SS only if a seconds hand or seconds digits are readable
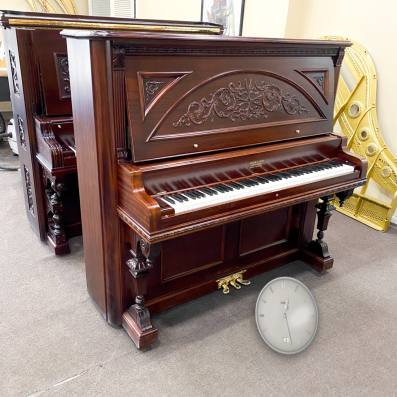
12:28
